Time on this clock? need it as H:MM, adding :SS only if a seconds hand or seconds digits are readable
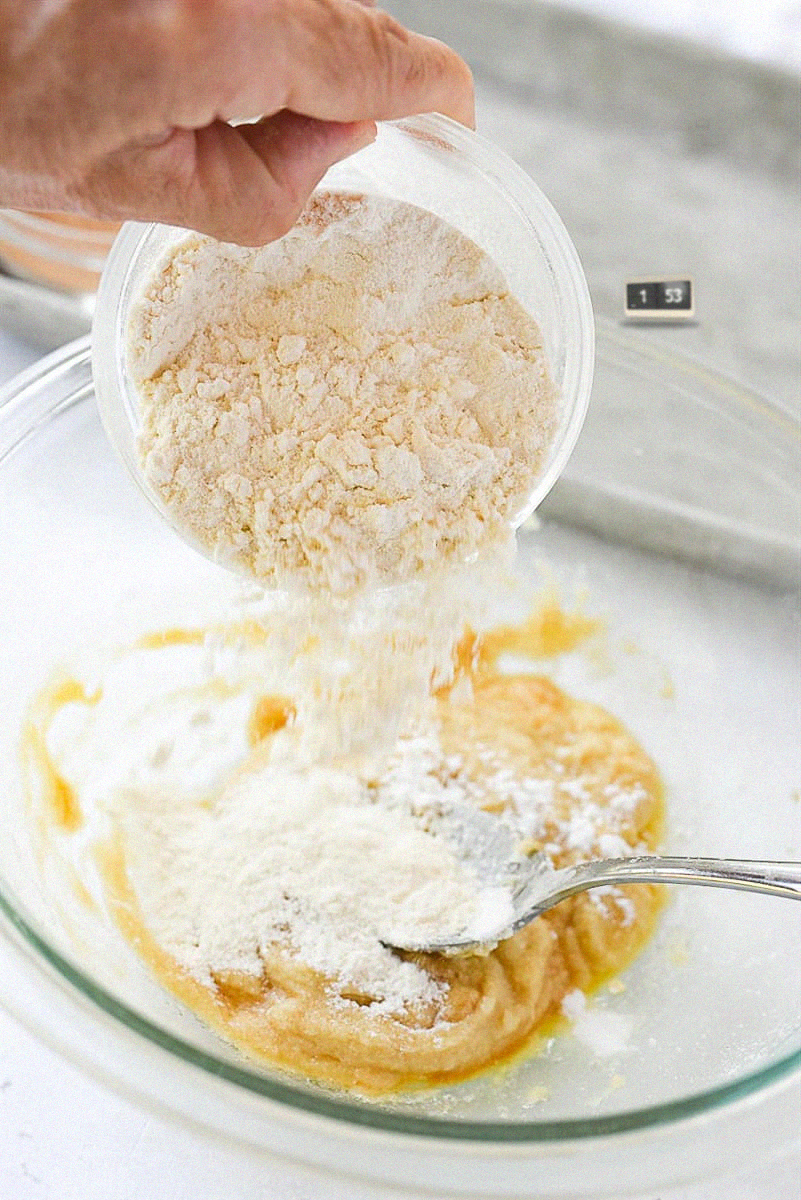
1:53
